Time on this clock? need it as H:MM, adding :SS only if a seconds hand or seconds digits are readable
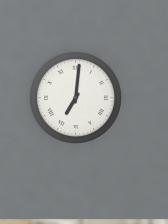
7:01
